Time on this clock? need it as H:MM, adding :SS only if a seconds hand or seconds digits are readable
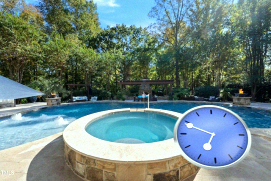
6:49
